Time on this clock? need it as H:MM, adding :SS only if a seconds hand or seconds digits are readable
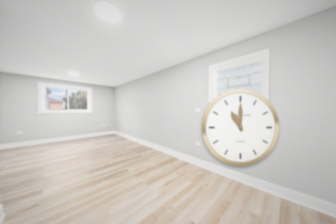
11:00
